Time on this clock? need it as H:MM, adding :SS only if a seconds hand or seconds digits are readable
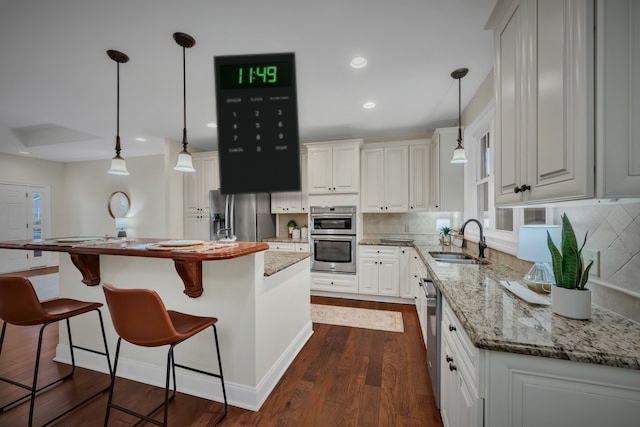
11:49
